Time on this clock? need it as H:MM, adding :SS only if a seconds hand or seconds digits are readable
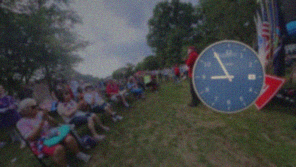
8:55
